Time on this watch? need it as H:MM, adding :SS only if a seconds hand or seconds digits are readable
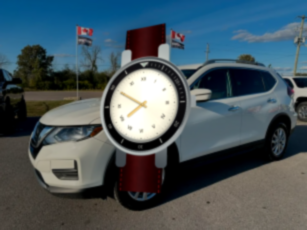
7:50
